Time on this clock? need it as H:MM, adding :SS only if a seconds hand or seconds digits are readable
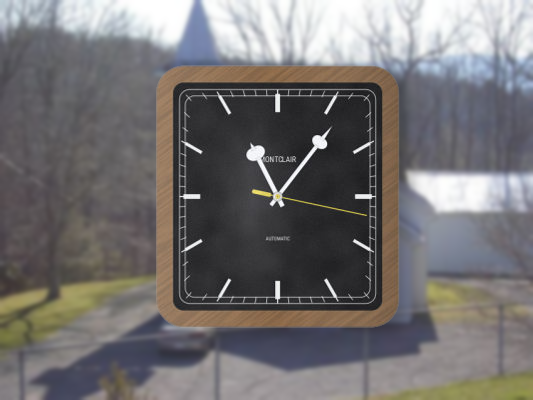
11:06:17
